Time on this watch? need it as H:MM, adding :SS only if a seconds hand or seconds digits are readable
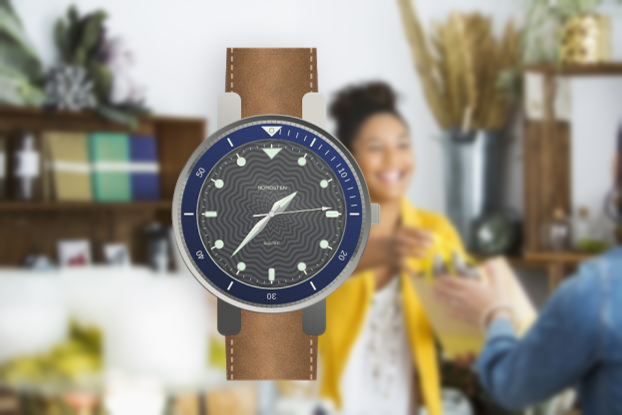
1:37:14
